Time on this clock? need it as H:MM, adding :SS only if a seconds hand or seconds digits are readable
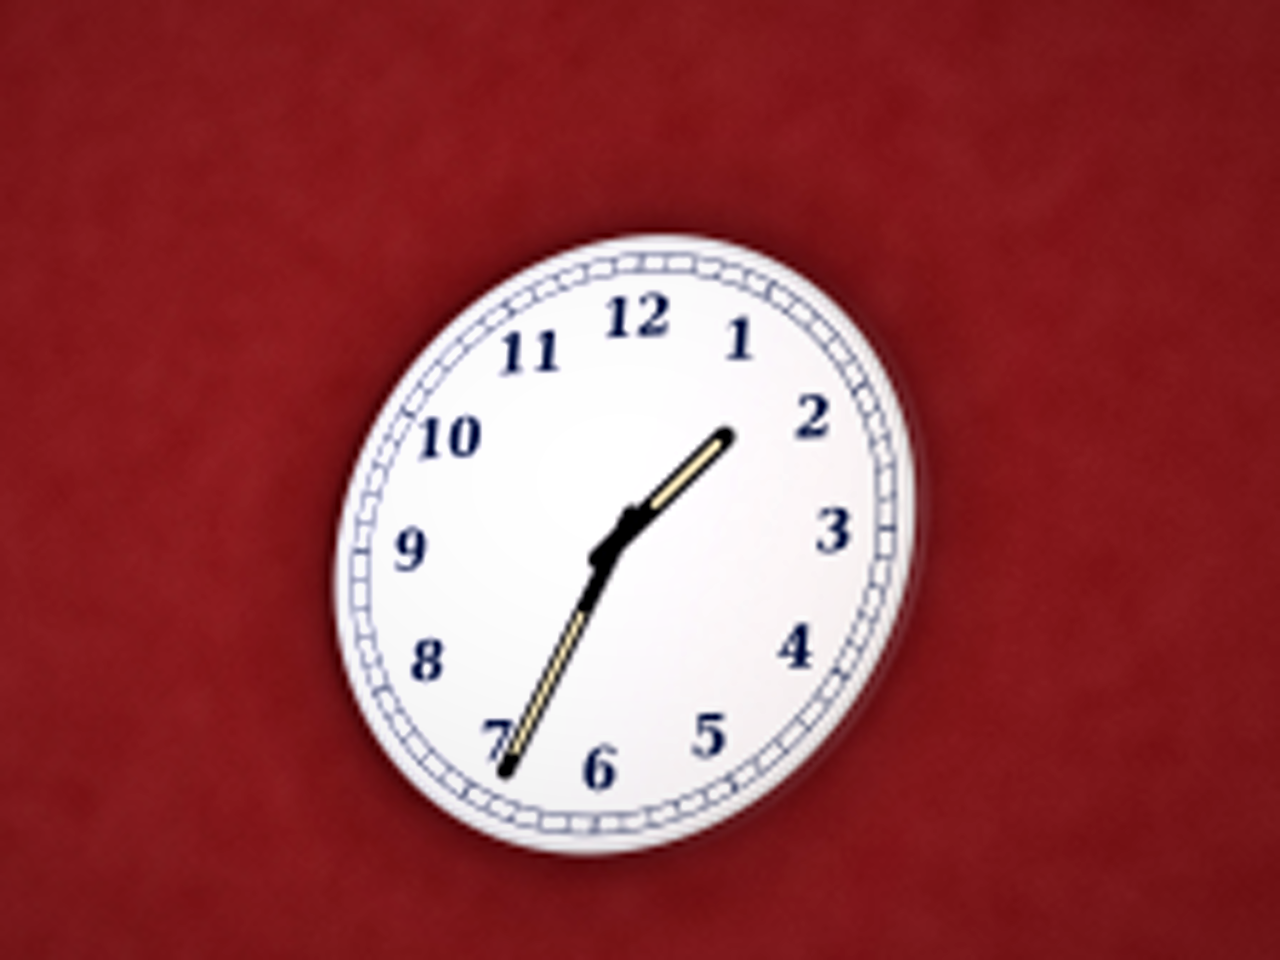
1:34
